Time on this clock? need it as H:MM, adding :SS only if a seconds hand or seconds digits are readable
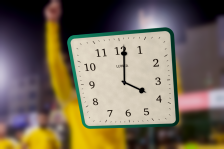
4:01
